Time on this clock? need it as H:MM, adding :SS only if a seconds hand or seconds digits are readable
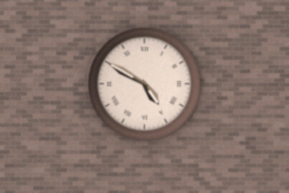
4:50
